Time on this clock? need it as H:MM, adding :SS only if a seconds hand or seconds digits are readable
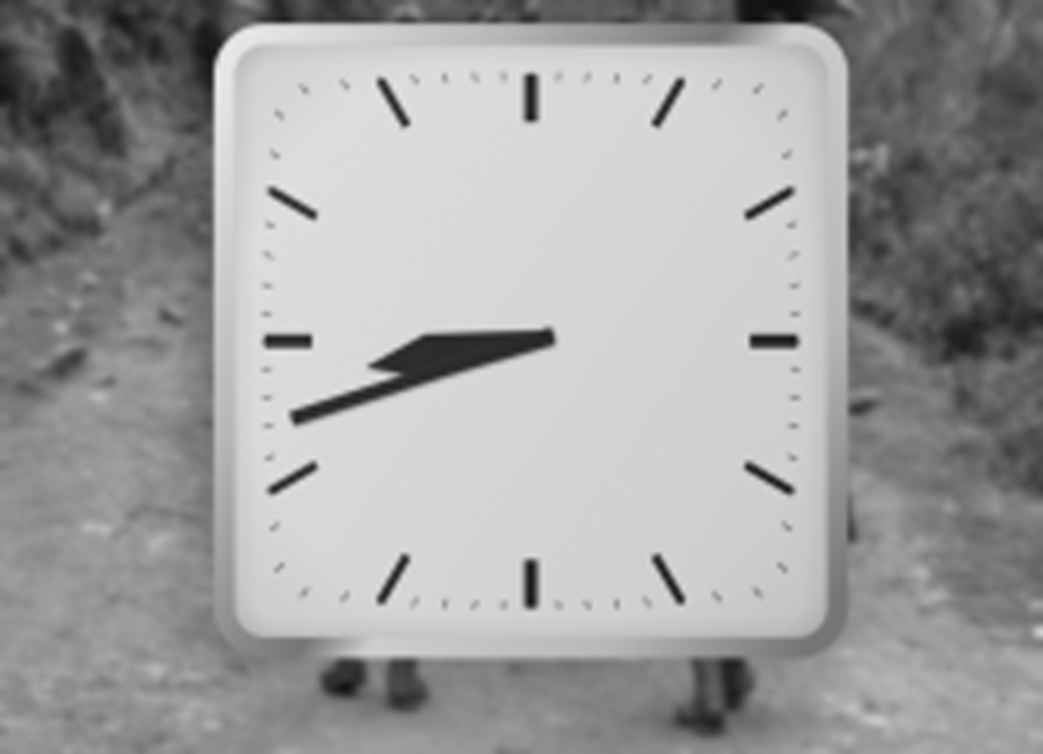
8:42
